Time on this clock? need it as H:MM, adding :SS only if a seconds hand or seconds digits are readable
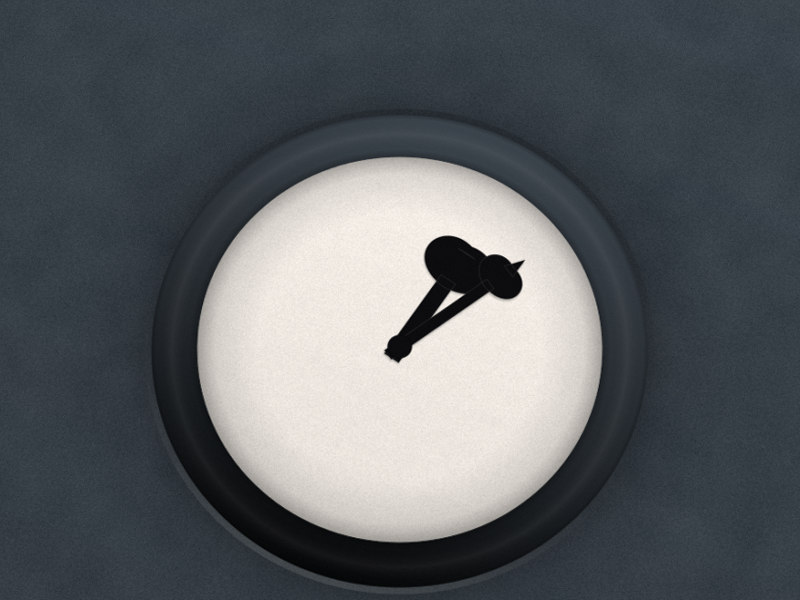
1:09
